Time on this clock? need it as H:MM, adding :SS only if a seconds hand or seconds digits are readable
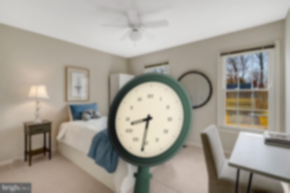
8:31
